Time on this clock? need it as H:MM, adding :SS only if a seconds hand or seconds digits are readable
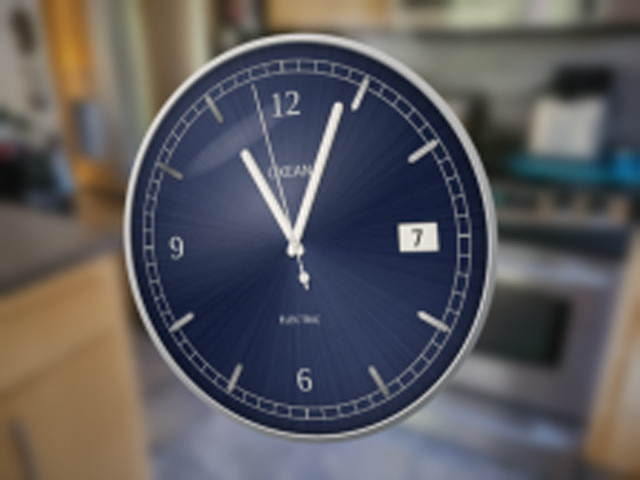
11:03:58
